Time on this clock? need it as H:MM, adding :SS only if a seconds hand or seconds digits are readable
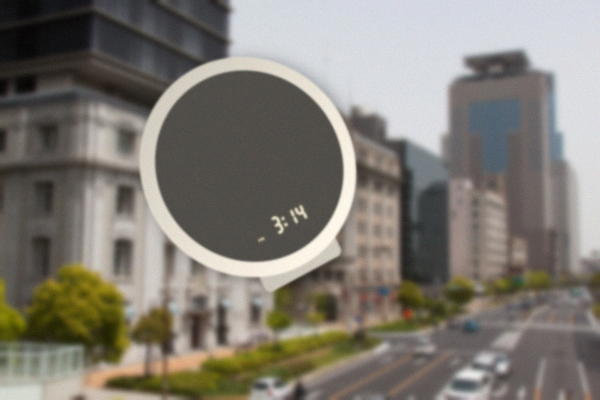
3:14
